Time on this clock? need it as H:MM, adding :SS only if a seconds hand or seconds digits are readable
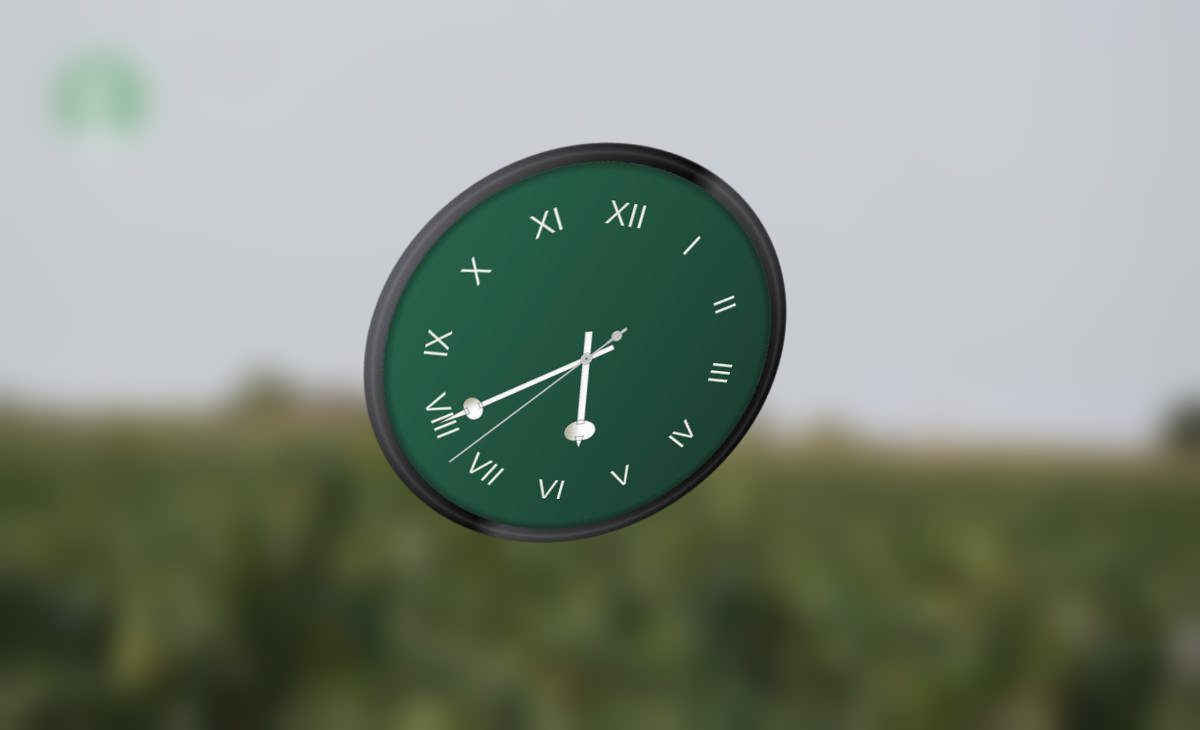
5:39:37
